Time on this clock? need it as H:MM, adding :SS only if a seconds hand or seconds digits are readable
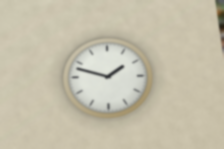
1:48
